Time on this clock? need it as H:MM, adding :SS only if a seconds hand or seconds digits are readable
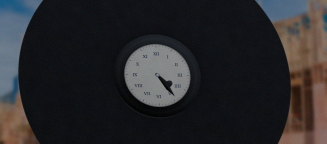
4:24
